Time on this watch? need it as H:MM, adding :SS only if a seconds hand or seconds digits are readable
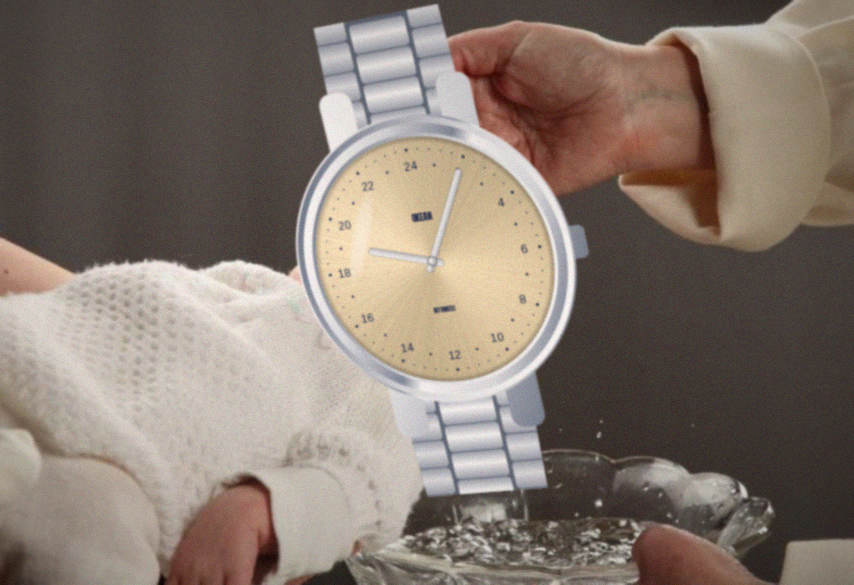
19:05
